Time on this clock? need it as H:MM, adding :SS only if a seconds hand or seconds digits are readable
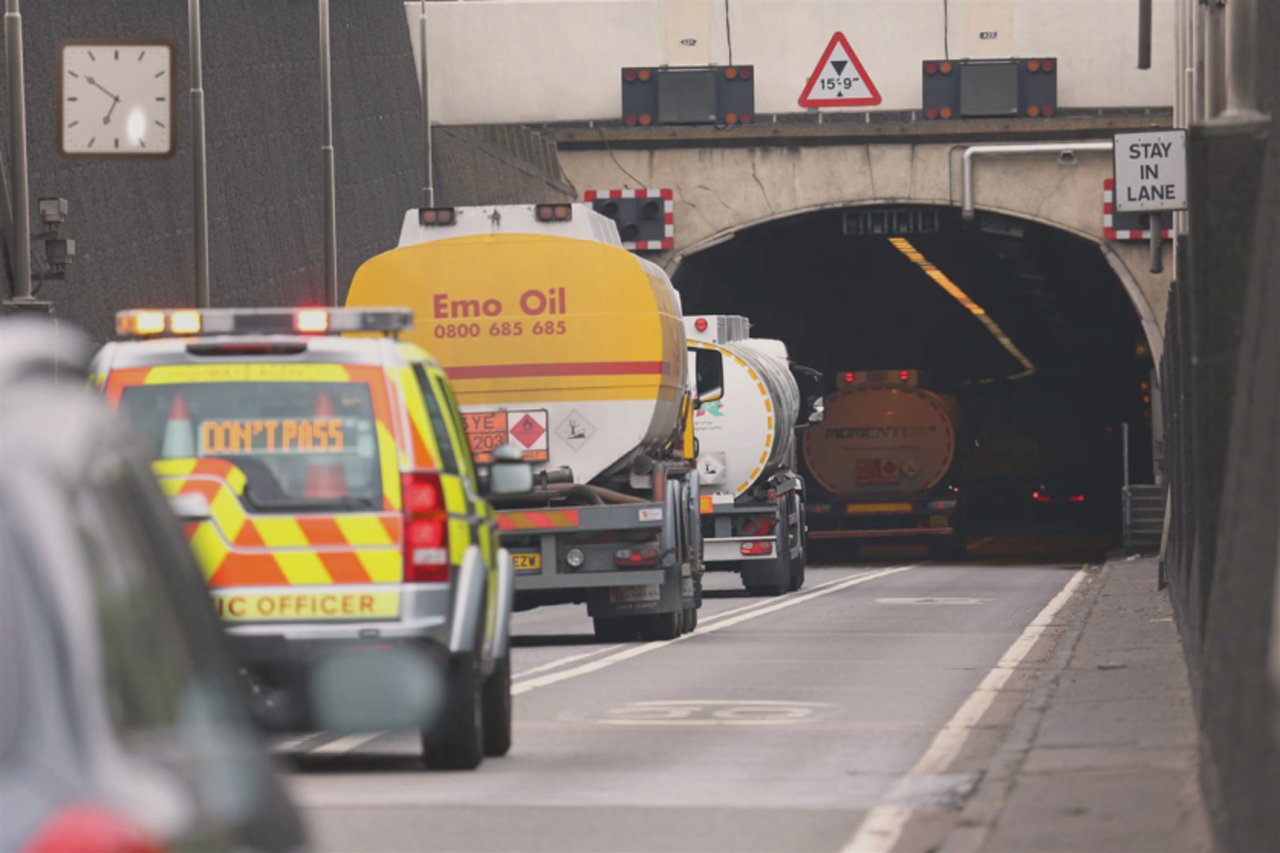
6:51
